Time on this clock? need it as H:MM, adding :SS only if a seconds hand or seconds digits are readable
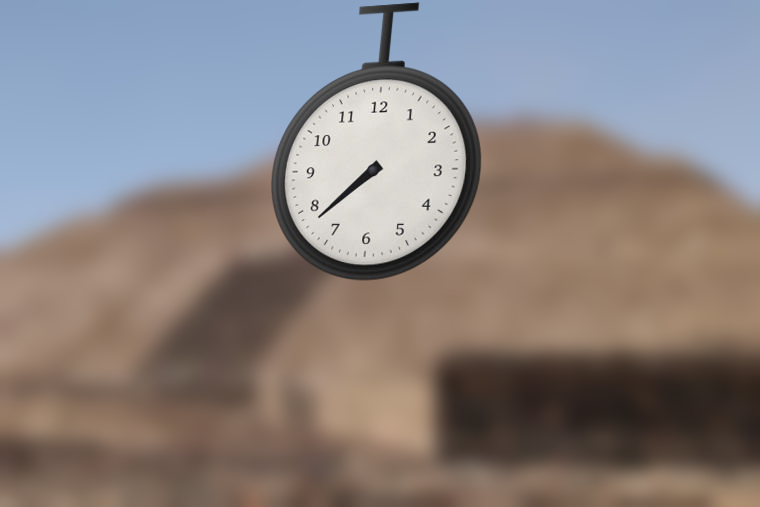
7:38
